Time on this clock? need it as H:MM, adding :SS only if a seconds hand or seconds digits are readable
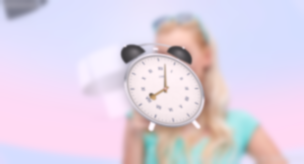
8:02
